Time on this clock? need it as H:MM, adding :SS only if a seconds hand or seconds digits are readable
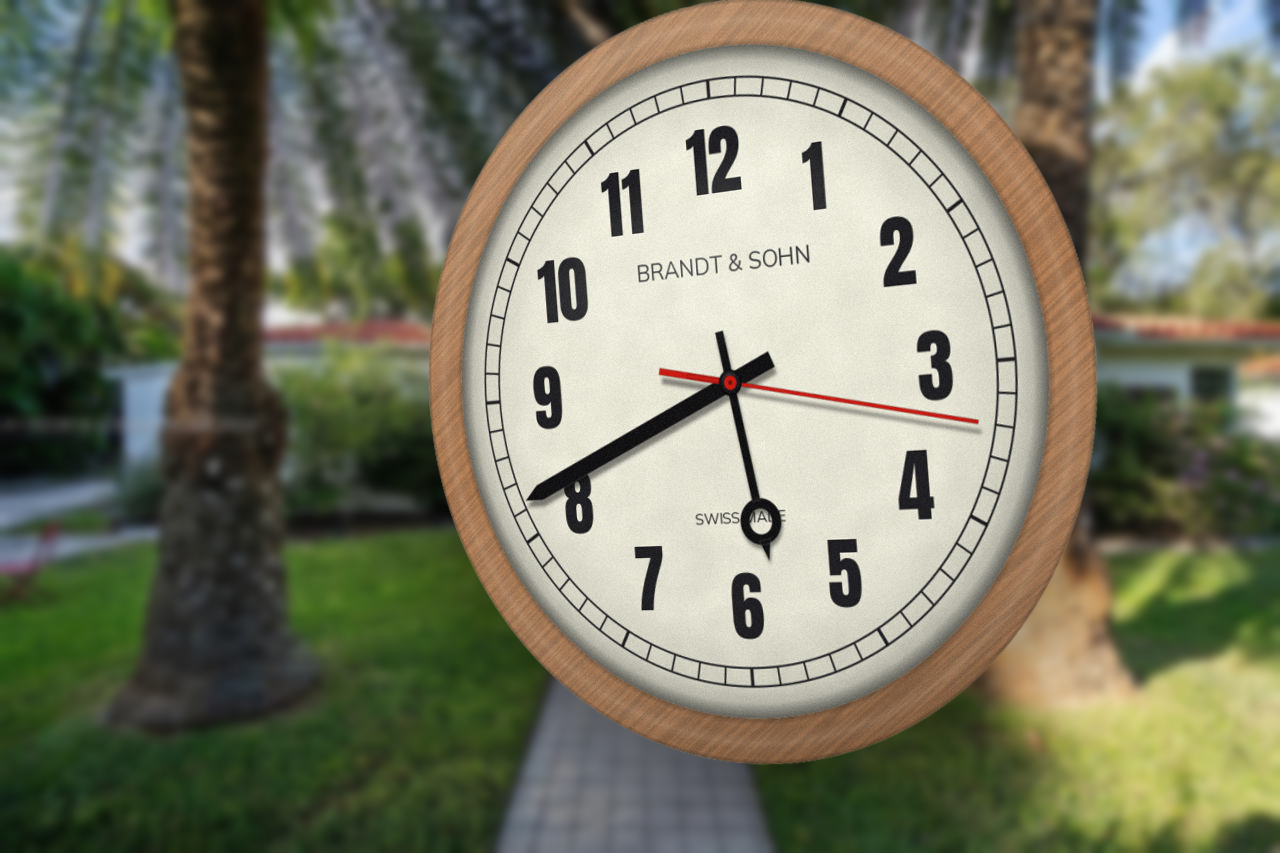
5:41:17
